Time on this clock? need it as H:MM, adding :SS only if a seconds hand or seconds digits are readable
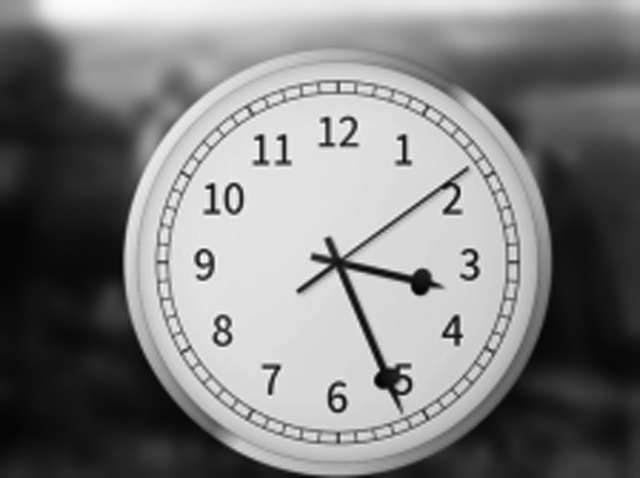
3:26:09
